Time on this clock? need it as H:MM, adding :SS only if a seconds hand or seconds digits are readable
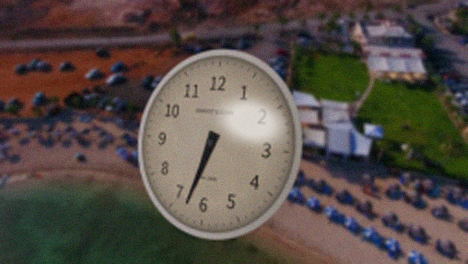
6:33
